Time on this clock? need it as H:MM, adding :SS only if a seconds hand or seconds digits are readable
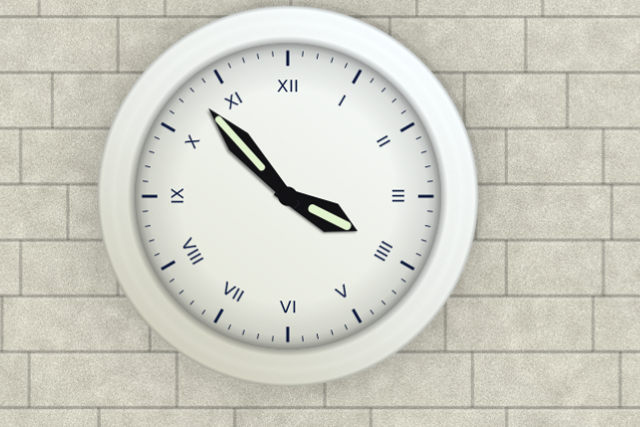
3:53
